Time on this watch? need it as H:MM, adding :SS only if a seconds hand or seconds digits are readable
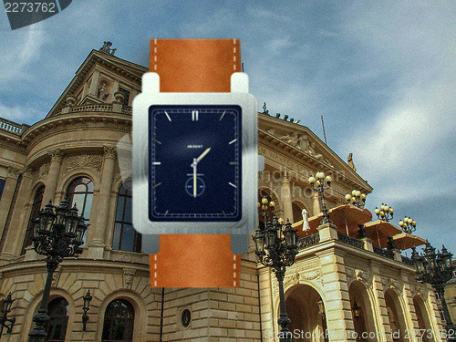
1:30
